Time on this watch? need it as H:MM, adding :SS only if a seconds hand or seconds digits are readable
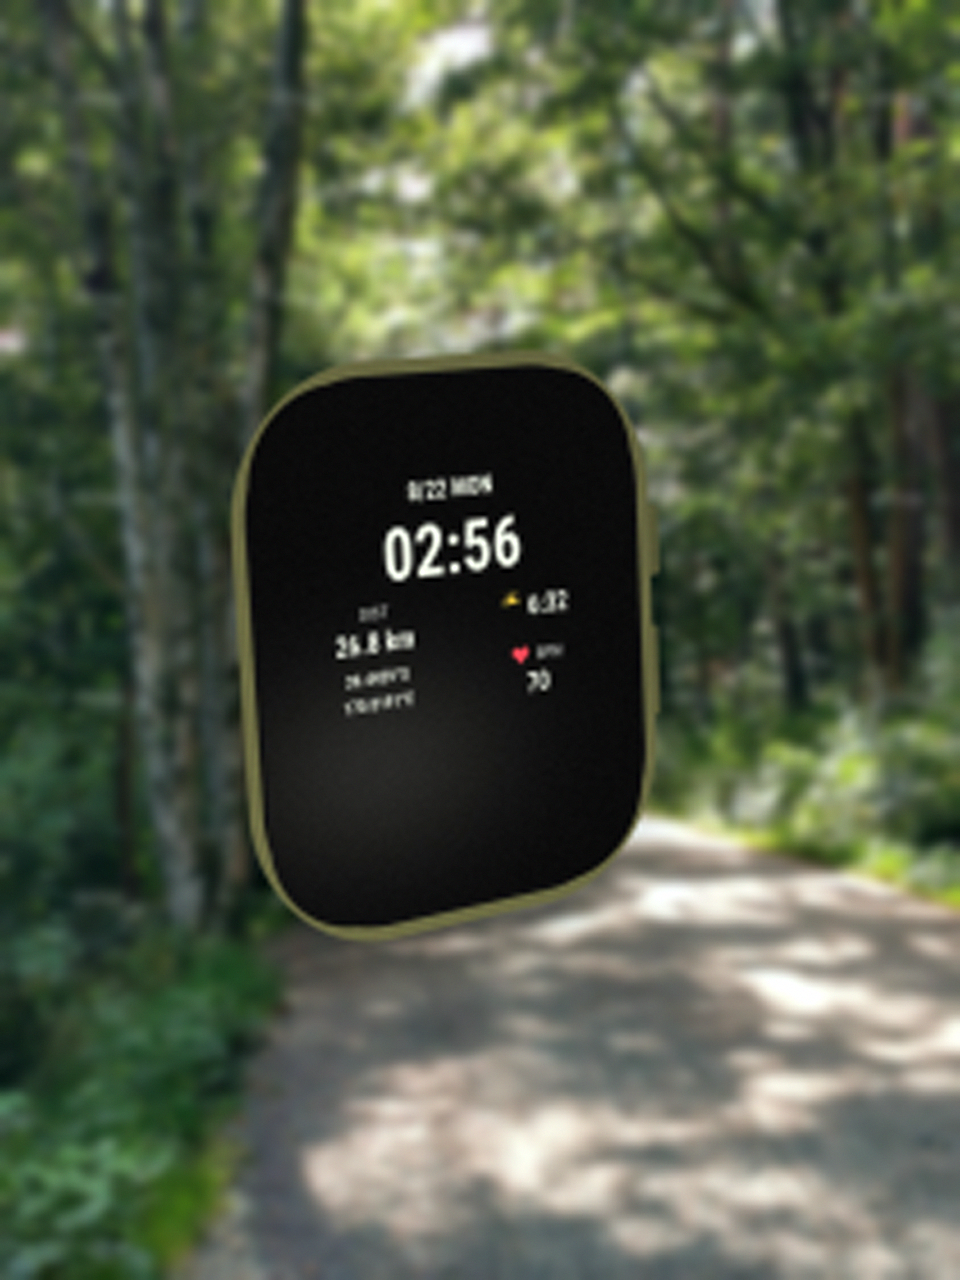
2:56
